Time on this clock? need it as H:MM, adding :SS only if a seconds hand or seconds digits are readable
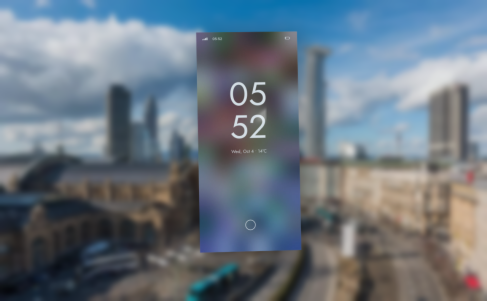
5:52
